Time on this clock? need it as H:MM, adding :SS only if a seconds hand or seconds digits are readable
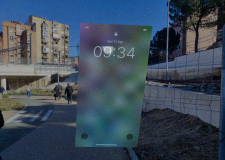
9:34
